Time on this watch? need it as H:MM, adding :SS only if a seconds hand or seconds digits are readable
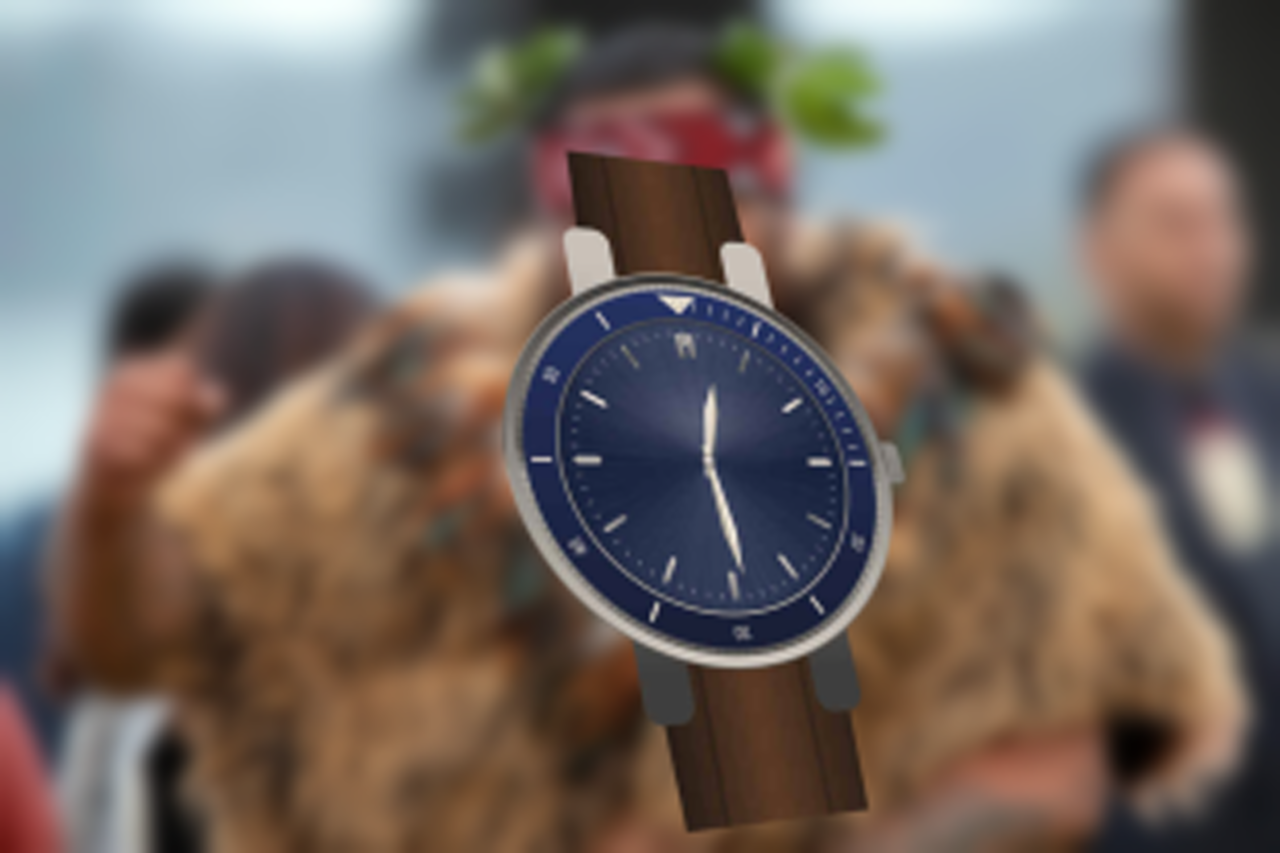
12:29
